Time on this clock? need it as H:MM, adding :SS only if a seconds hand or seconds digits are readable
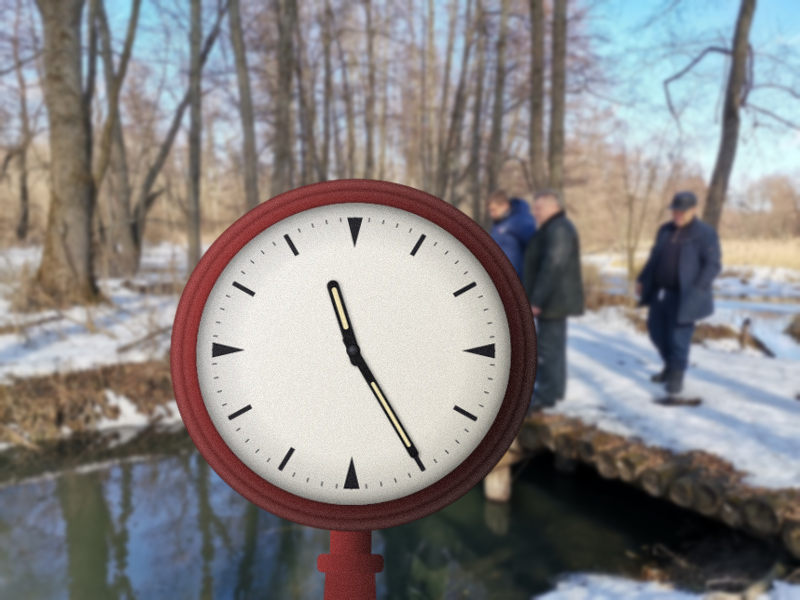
11:25
